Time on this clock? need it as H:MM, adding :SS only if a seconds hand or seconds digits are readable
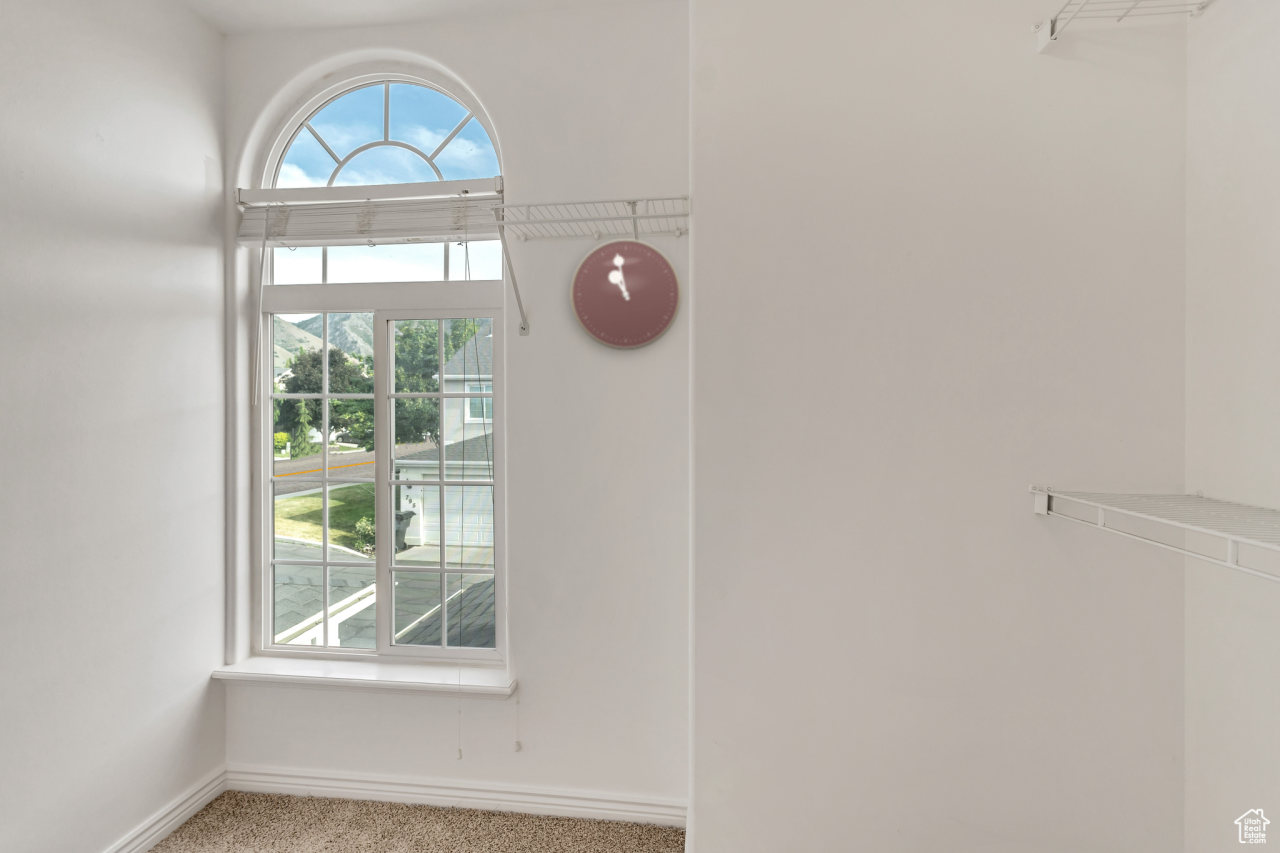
10:58
